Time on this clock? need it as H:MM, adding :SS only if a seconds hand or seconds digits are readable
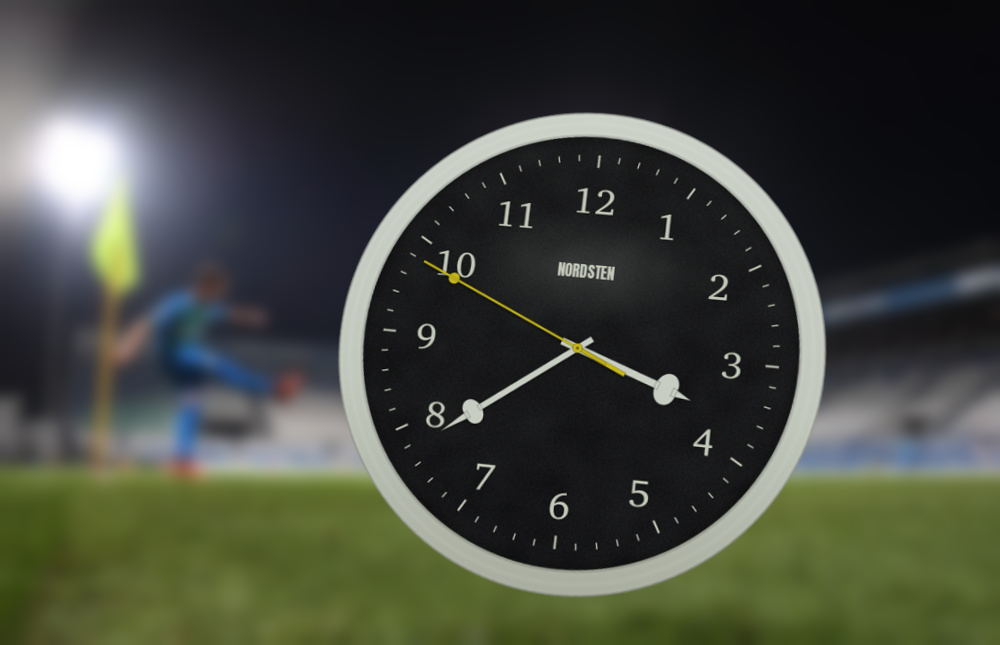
3:38:49
